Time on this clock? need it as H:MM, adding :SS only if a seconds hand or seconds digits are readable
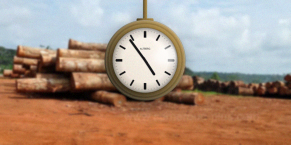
4:54
